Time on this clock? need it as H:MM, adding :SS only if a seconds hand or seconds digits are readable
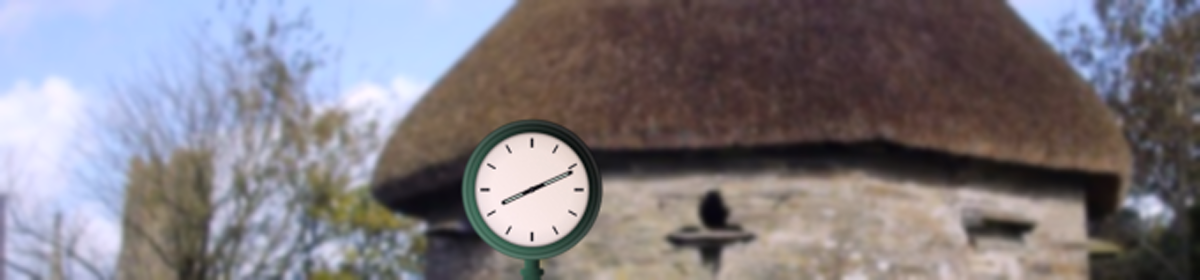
8:11
